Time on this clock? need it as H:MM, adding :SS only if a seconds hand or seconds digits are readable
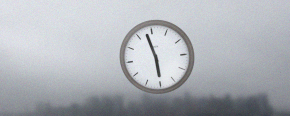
5:58
